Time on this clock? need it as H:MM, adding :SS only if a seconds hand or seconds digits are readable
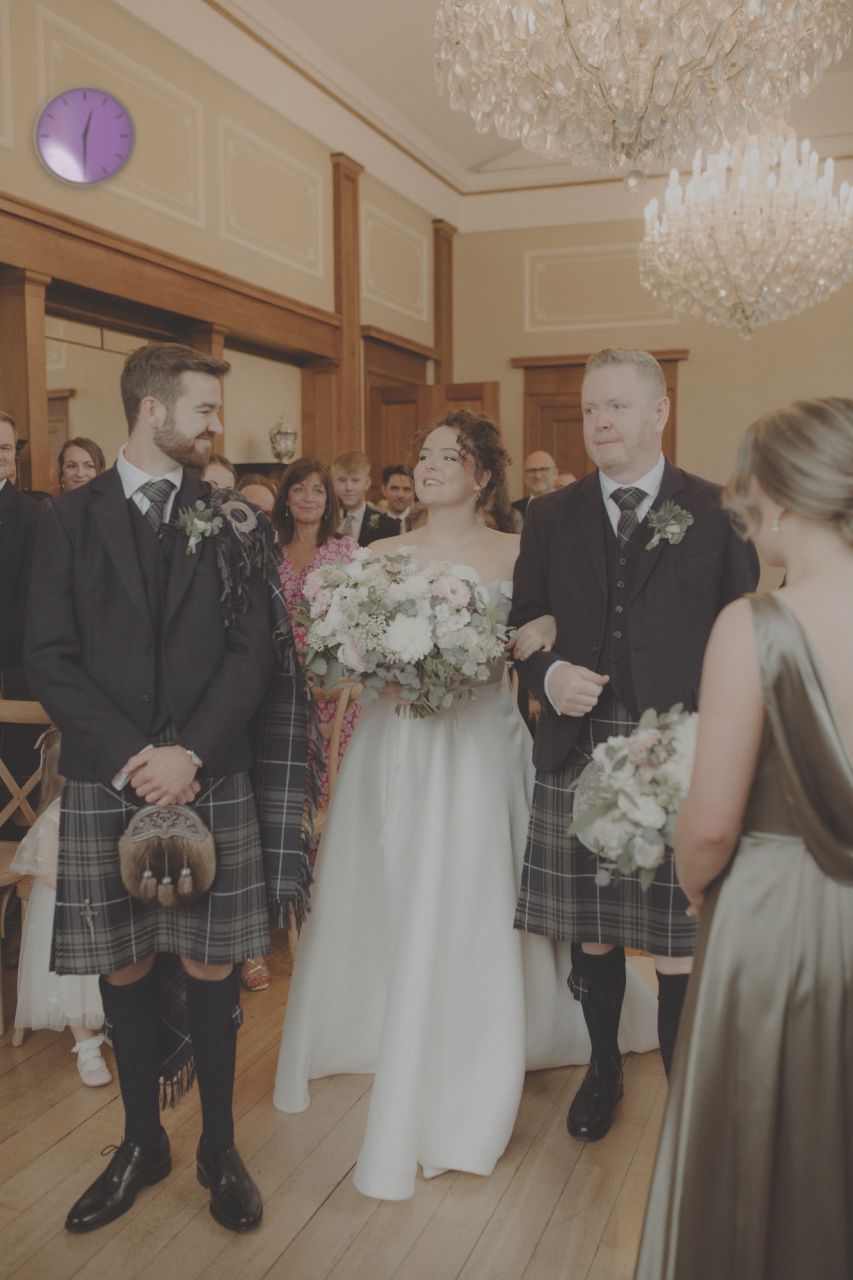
12:30
